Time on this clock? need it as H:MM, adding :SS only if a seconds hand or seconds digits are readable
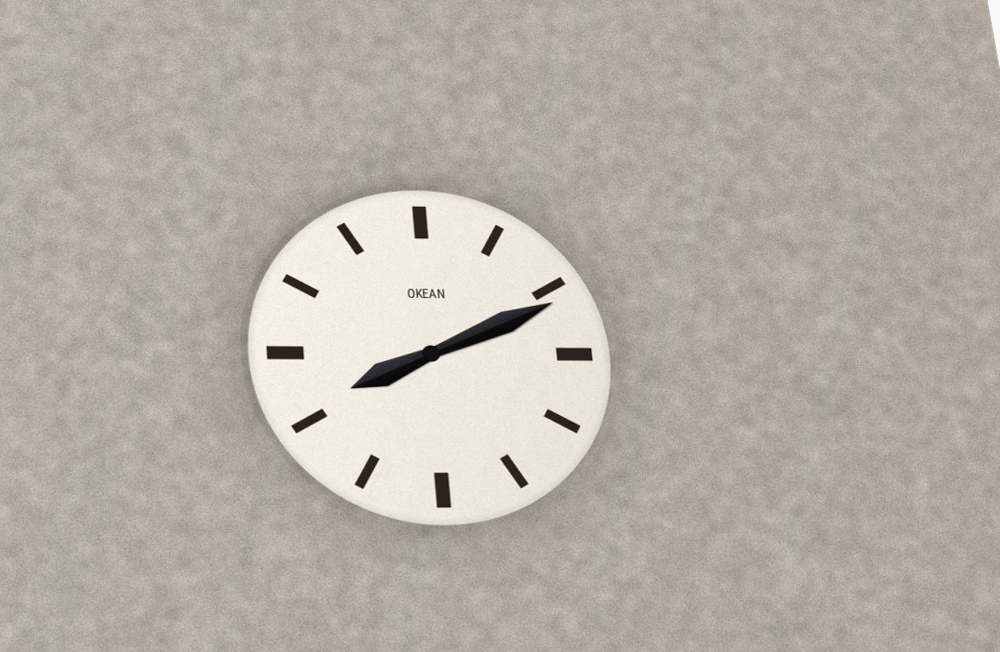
8:11
